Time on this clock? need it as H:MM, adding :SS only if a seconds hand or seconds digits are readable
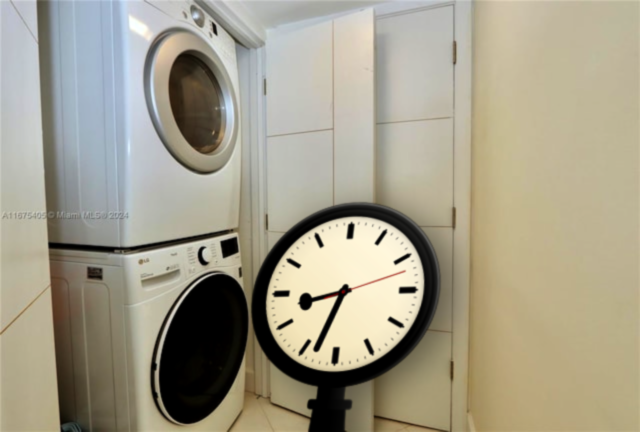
8:33:12
